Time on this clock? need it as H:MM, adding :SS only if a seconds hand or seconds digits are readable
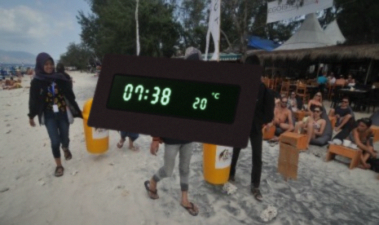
7:38
